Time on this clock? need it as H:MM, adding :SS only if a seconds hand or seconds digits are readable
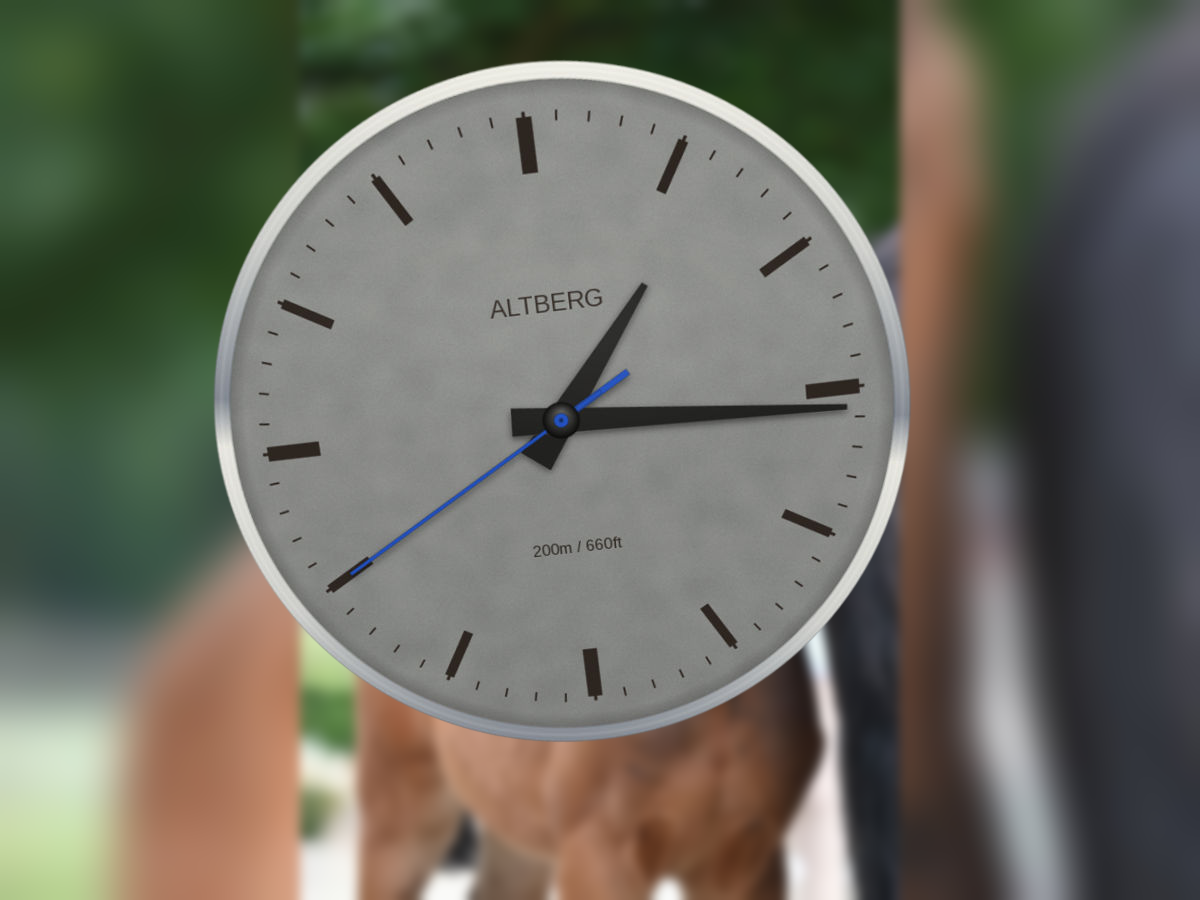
1:15:40
